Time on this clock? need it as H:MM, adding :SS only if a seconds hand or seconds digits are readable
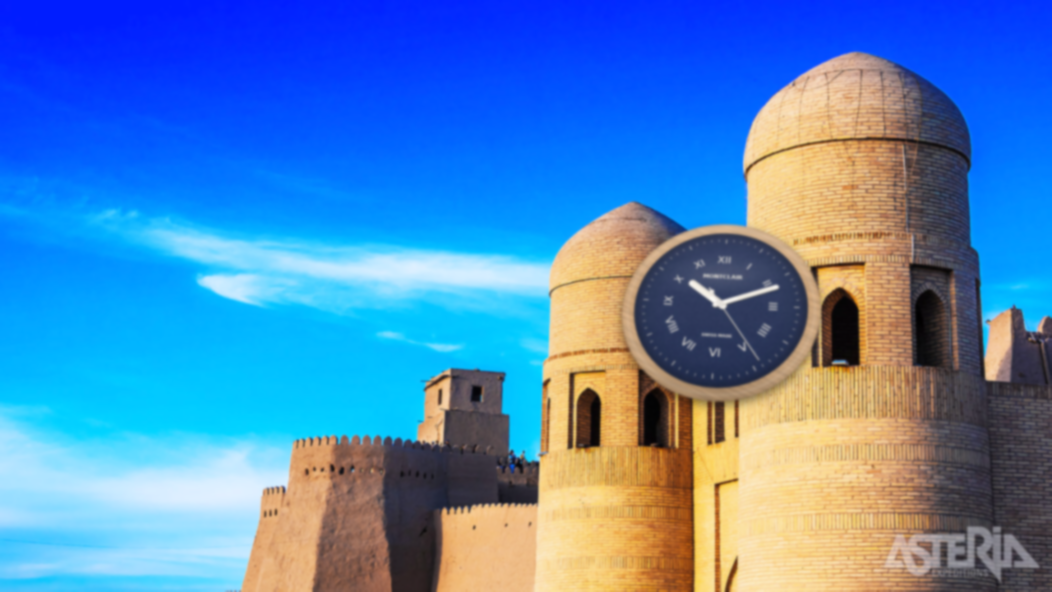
10:11:24
